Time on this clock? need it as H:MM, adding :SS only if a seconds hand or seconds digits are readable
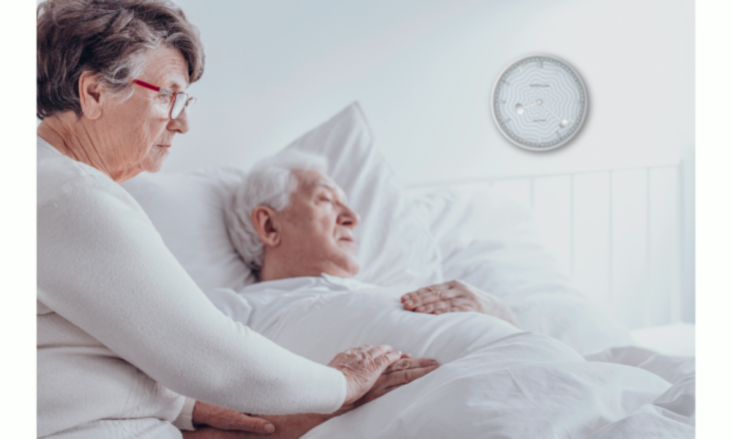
8:22
